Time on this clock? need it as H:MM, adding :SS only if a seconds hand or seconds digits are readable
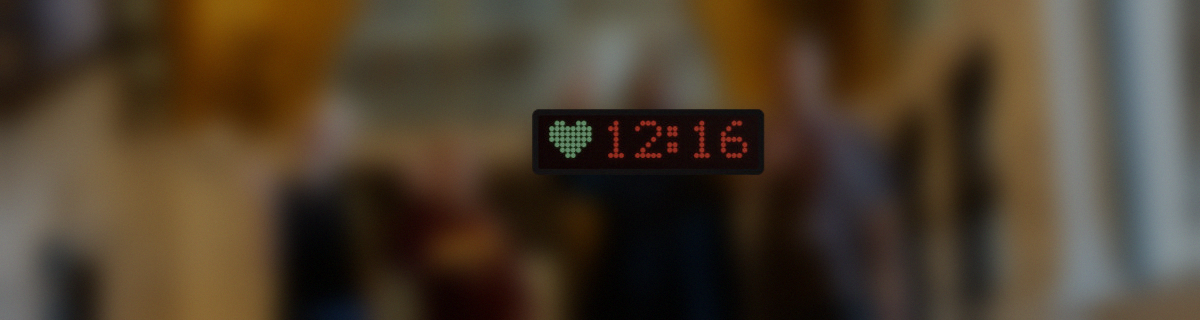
12:16
